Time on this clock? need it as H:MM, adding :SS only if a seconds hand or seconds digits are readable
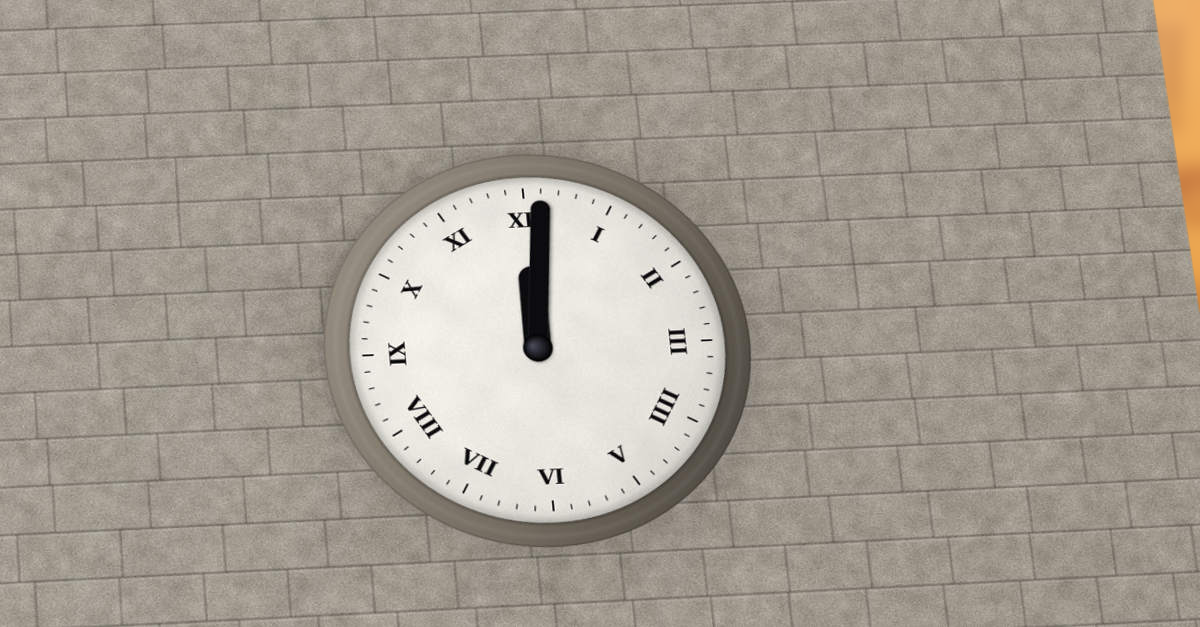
12:01
